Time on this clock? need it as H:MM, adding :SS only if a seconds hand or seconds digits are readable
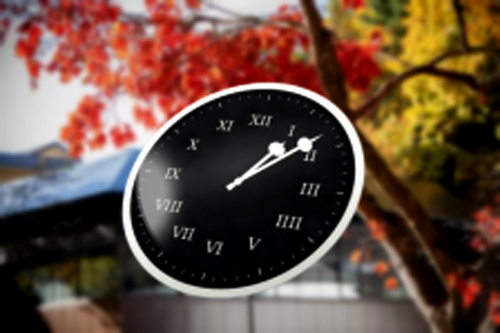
1:08
